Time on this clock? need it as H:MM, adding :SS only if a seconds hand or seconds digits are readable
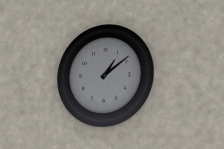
1:09
